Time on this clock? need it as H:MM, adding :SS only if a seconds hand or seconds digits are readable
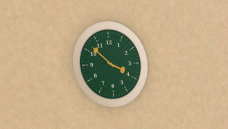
3:52
